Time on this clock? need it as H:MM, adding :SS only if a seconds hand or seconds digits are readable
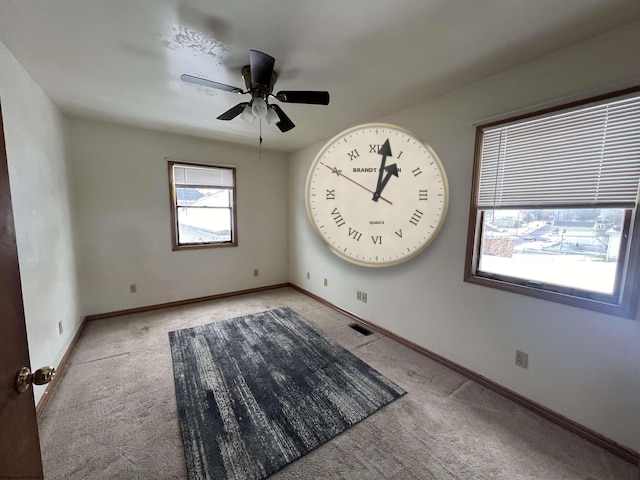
1:01:50
